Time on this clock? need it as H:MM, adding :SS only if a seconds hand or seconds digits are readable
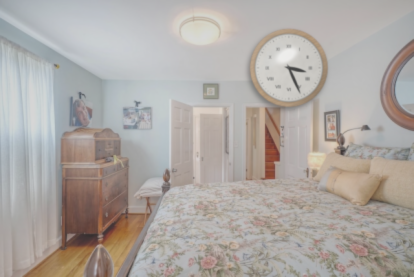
3:26
